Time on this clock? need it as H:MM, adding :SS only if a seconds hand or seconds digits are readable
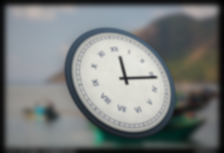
12:16
